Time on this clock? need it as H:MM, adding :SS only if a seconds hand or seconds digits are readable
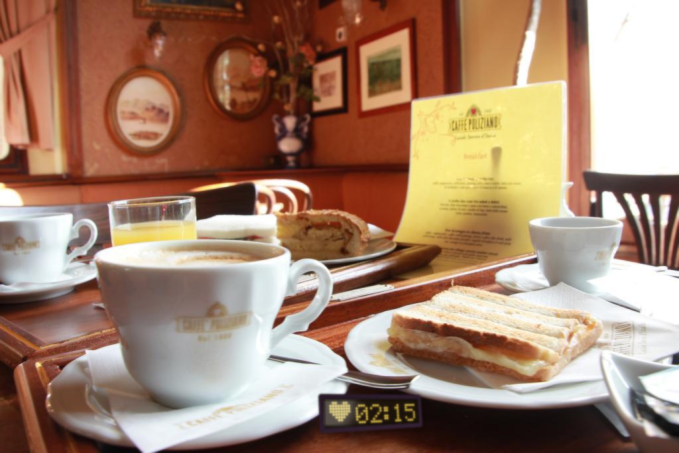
2:15
